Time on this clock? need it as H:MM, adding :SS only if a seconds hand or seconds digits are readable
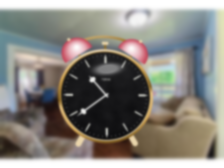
10:39
